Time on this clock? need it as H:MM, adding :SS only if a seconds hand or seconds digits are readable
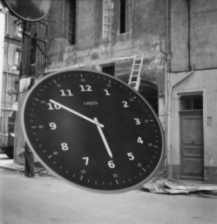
5:51
